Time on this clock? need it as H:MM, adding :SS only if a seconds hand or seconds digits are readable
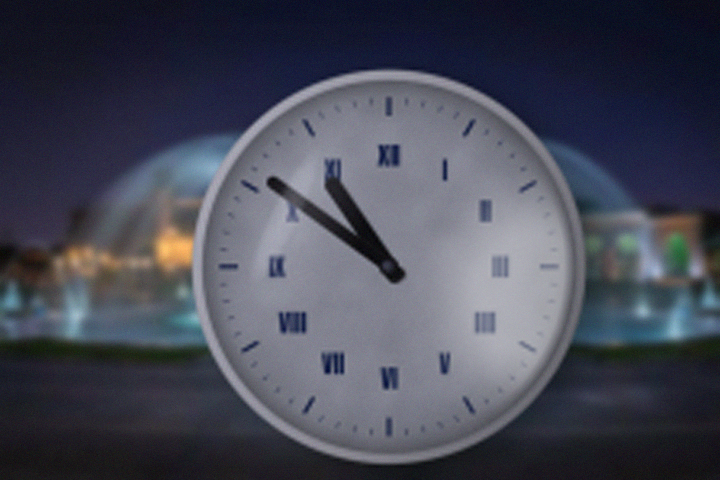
10:51
